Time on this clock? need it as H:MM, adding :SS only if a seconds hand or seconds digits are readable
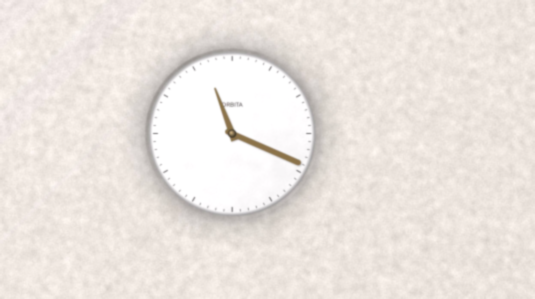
11:19
